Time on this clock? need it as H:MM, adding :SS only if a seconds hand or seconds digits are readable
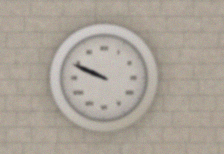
9:49
